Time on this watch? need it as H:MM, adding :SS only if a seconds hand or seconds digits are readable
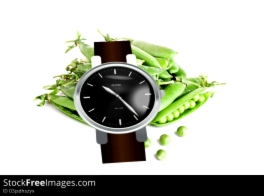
10:24
